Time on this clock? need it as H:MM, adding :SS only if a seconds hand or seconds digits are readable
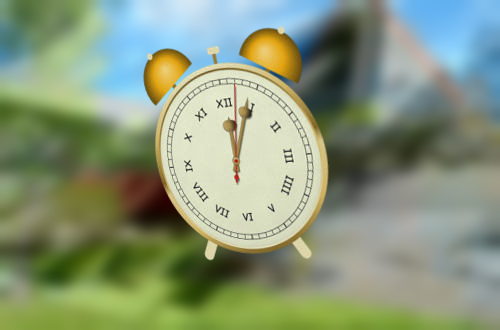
12:04:02
